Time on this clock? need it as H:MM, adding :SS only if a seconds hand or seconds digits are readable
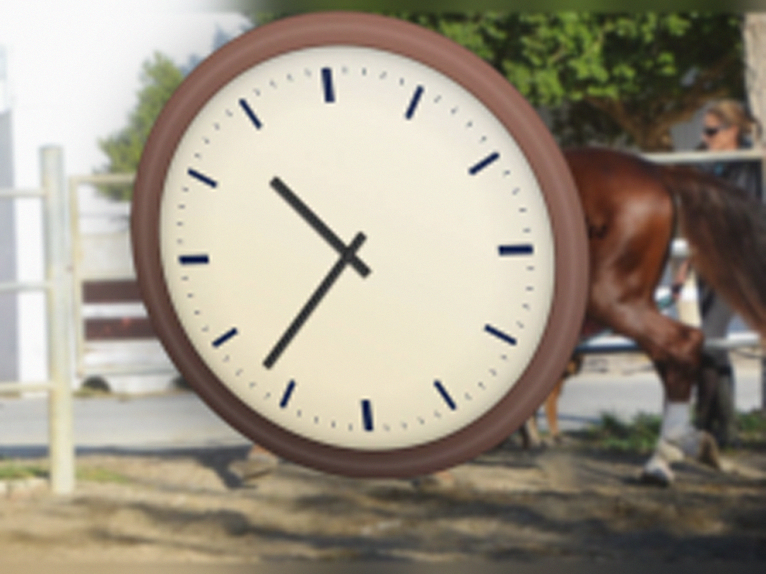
10:37
